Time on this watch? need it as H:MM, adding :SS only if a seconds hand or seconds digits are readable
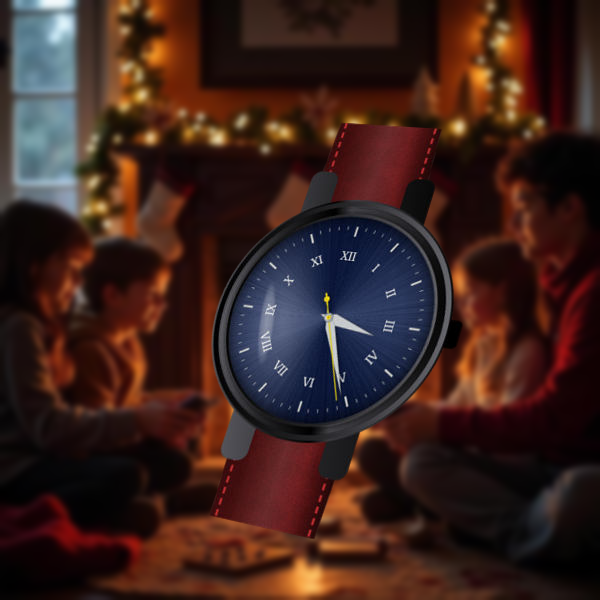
3:25:26
